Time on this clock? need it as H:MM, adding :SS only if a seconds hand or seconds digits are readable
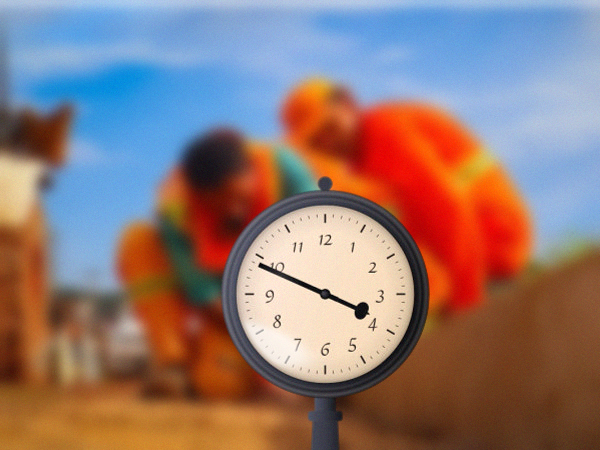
3:49
